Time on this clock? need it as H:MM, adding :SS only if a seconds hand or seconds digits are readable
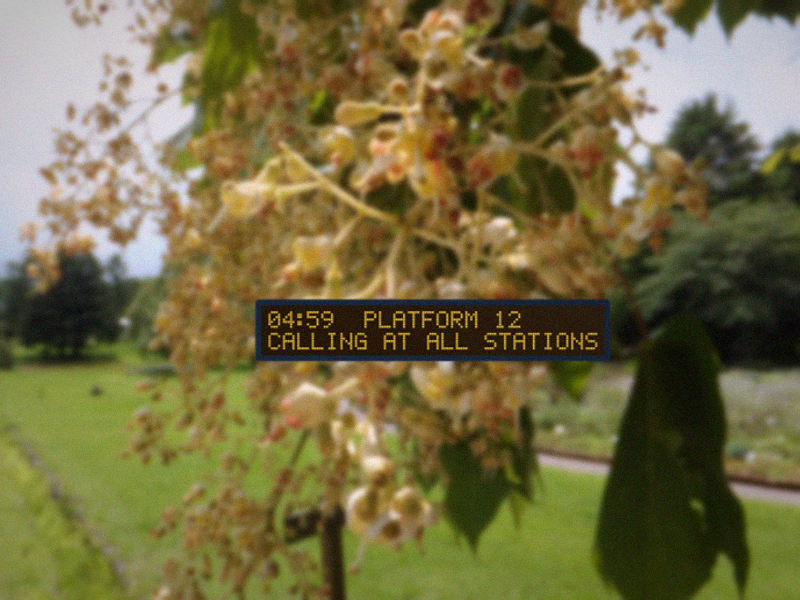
4:59
